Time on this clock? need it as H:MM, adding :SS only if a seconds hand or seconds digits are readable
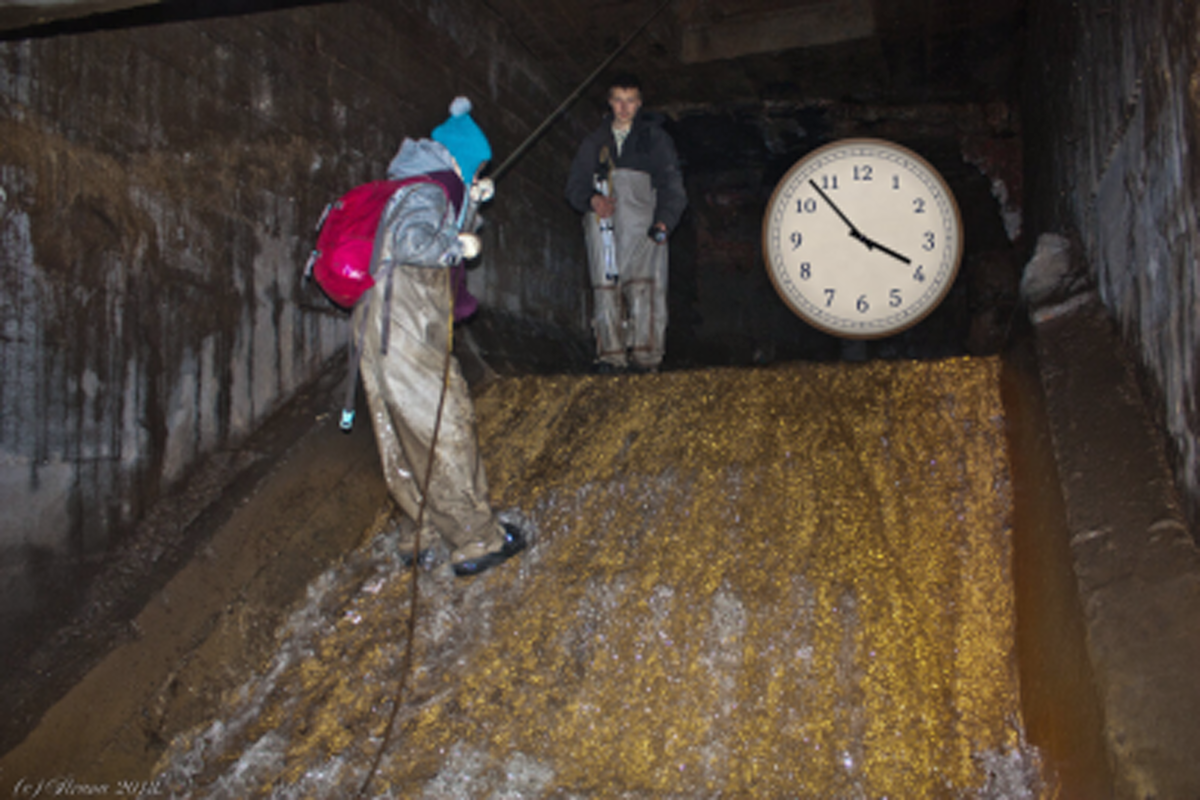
3:53
